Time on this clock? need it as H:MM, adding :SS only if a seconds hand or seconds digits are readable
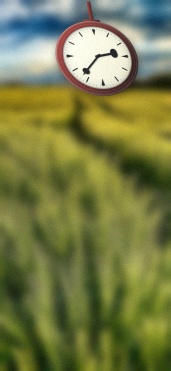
2:37
